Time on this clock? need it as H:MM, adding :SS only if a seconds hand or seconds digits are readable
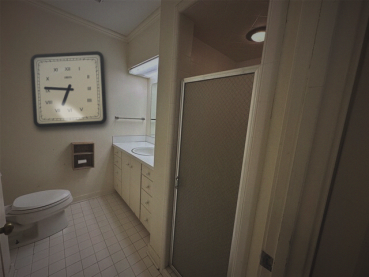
6:46
